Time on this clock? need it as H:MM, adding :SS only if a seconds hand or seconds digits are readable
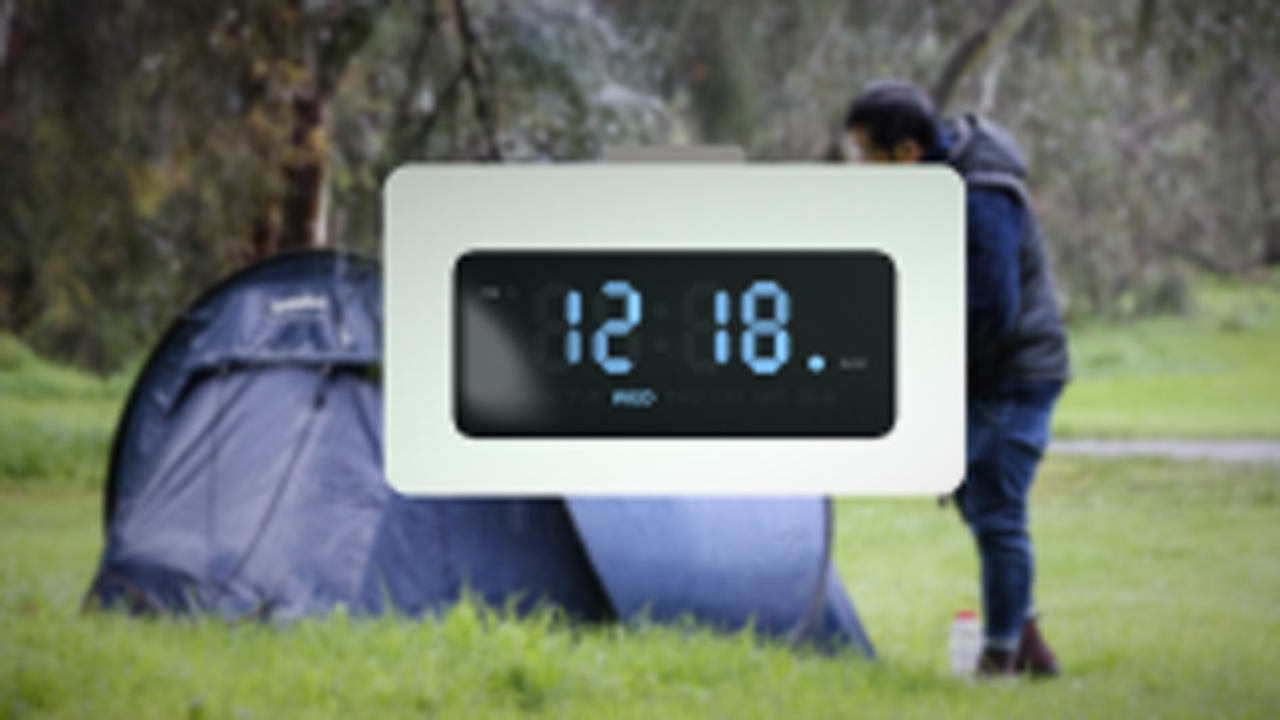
12:18
